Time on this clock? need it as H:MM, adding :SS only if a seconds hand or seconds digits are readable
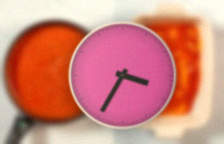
3:35
